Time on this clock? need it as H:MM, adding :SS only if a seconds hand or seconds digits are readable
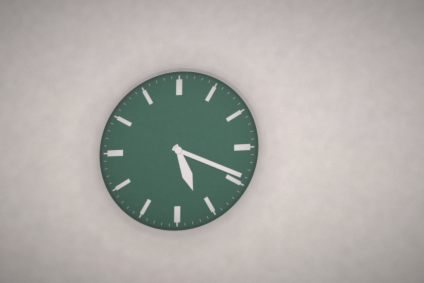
5:19
